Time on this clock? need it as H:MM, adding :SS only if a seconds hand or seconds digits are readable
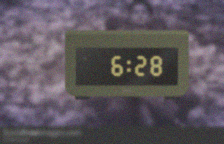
6:28
